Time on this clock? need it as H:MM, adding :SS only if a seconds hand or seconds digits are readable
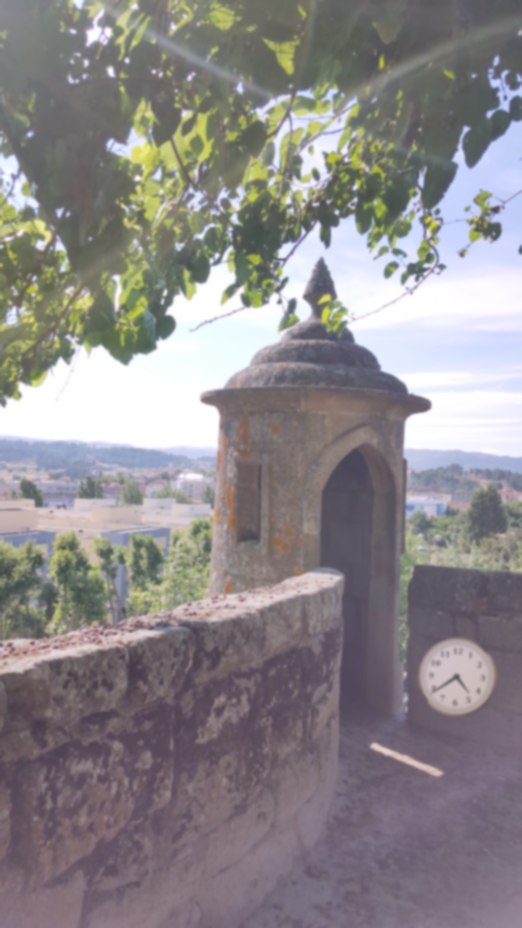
4:39
